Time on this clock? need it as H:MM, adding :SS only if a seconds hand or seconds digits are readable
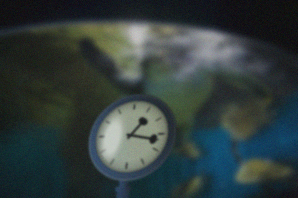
1:17
